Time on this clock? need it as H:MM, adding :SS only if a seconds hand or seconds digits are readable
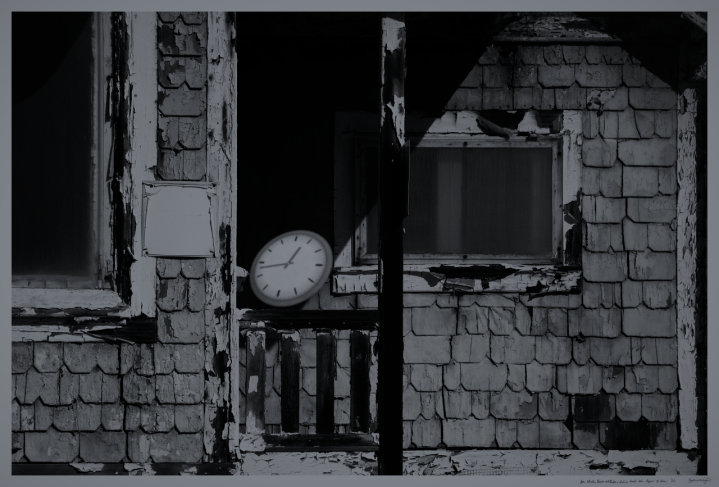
12:43
